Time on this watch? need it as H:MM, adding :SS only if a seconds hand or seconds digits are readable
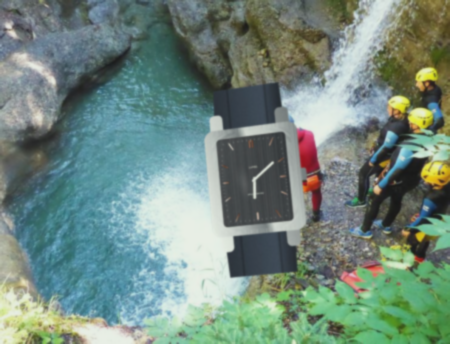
6:09
